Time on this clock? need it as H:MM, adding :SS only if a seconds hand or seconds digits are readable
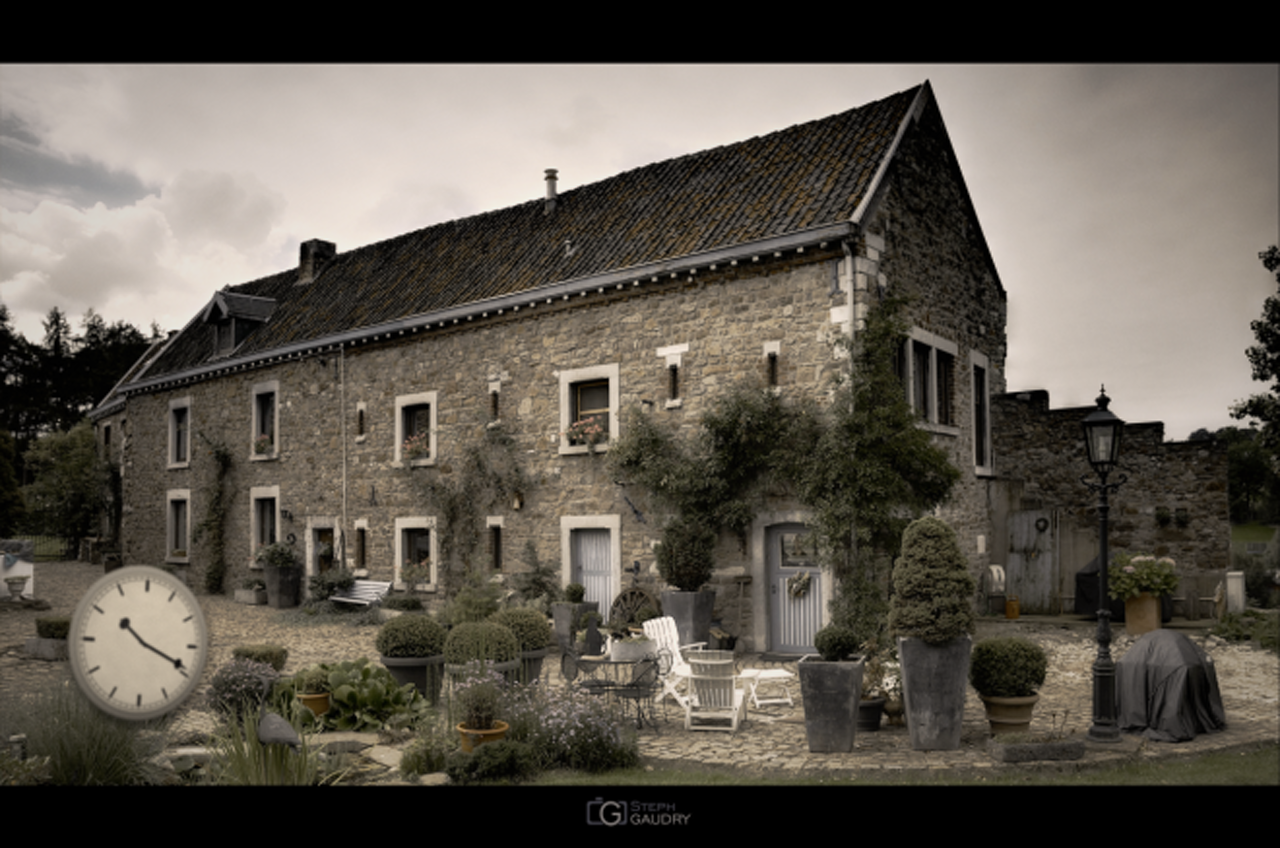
10:19
